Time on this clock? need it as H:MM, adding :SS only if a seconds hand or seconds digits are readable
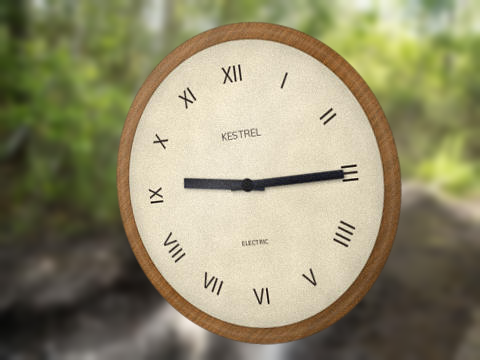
9:15
